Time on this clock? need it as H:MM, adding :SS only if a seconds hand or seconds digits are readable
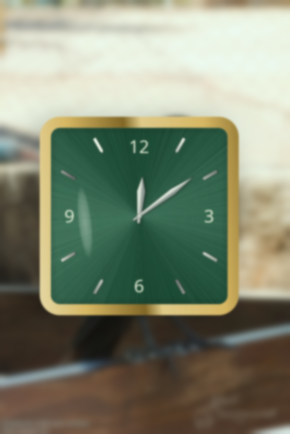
12:09
